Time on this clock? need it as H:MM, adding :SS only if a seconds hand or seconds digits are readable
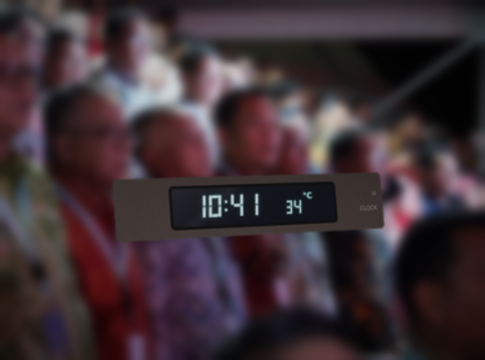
10:41
